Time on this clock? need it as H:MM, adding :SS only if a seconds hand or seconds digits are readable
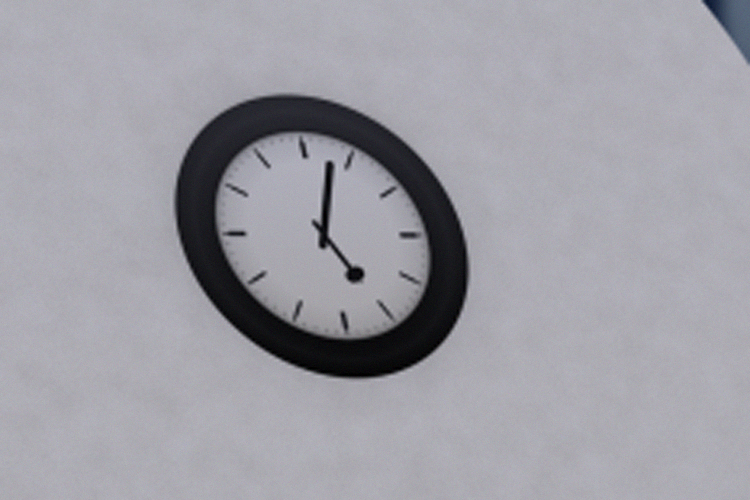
5:03
